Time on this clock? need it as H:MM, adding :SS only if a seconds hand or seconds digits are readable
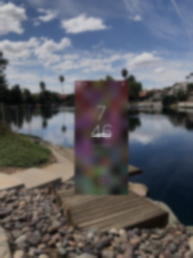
7:46
